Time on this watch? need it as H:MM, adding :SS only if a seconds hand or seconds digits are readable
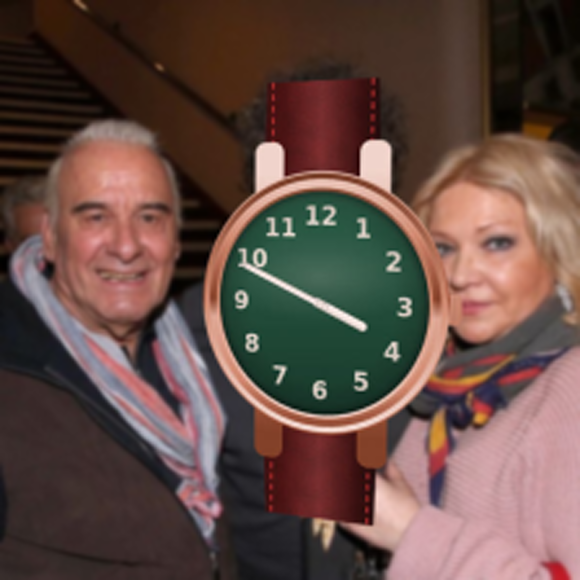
3:49
